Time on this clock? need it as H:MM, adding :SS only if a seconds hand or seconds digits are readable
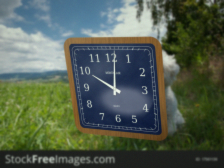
10:01
